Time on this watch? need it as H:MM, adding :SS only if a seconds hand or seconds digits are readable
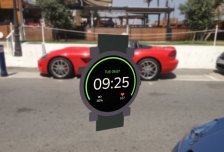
9:25
